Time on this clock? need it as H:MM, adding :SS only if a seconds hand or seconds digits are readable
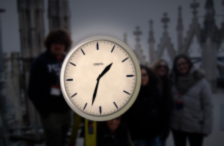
1:33
